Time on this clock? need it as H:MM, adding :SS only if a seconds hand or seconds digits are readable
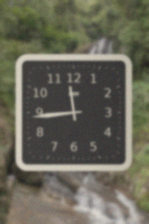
11:44
